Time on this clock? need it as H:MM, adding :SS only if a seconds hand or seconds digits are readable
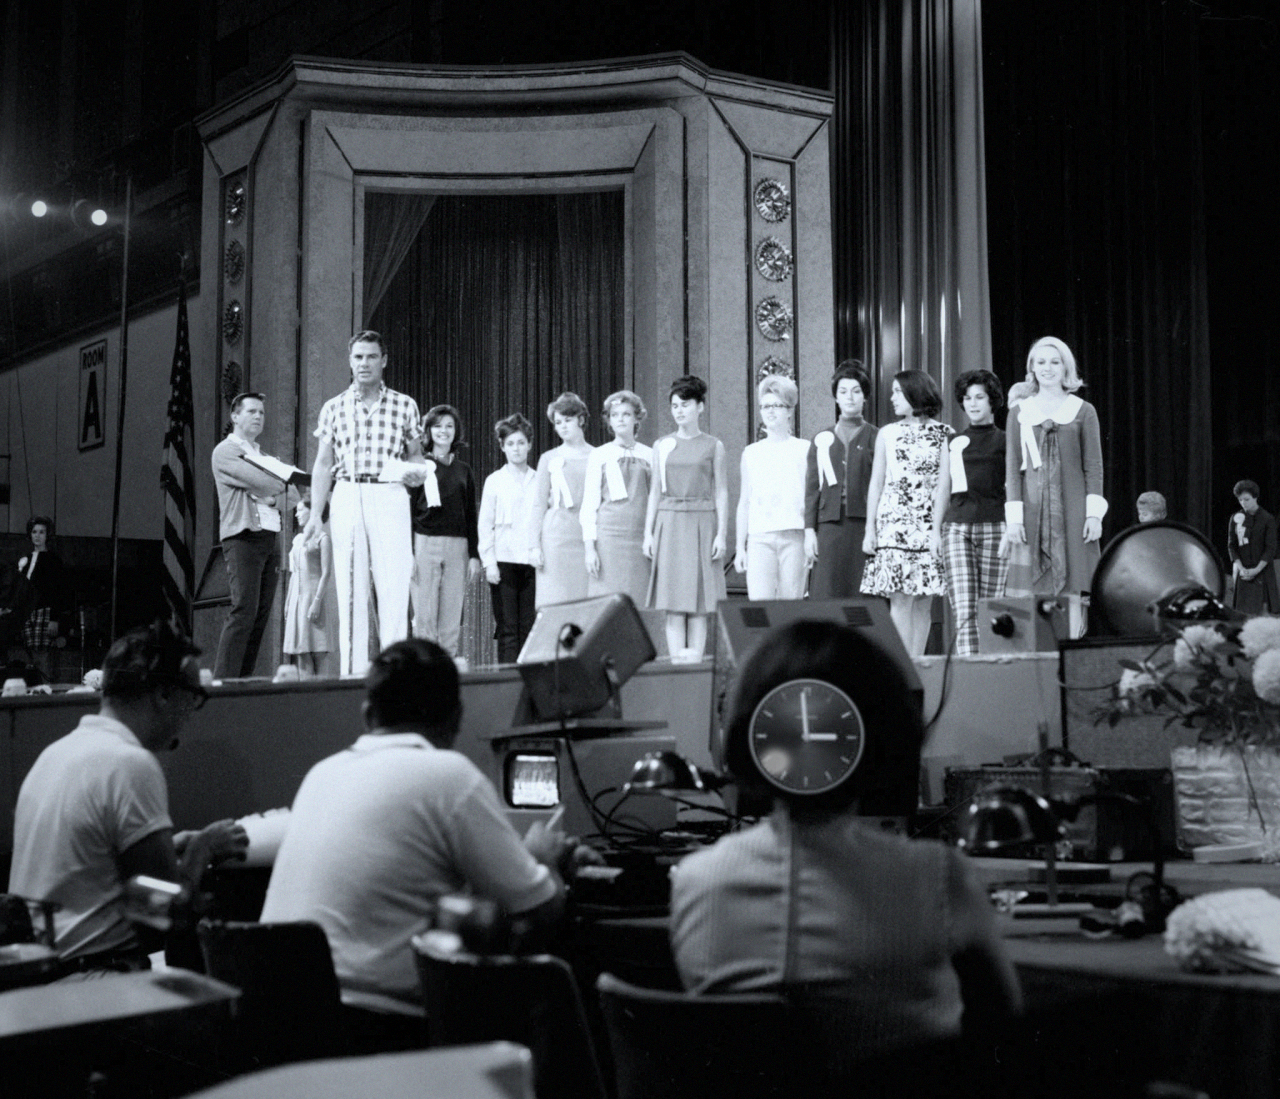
2:59
